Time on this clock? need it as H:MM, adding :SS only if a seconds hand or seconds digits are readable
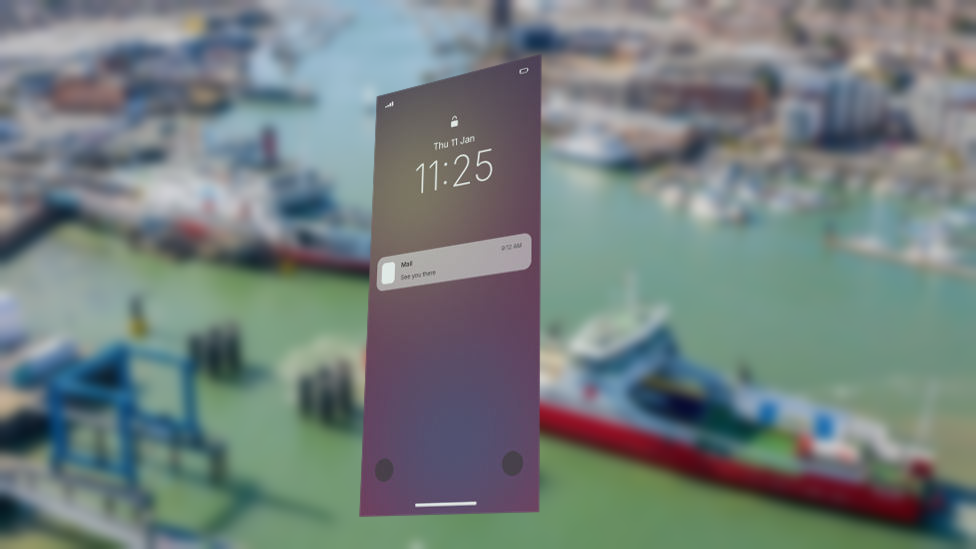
11:25
